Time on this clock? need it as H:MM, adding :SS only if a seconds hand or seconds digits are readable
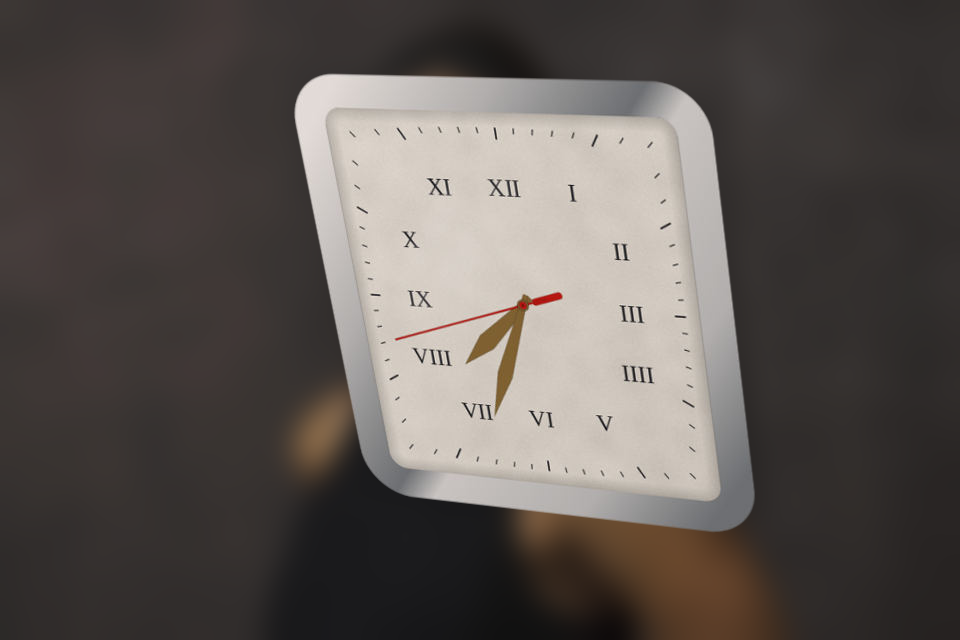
7:33:42
